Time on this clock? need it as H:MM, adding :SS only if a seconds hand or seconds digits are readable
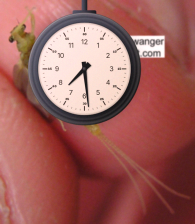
7:29
